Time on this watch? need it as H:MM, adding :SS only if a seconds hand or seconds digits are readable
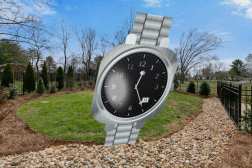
12:25
